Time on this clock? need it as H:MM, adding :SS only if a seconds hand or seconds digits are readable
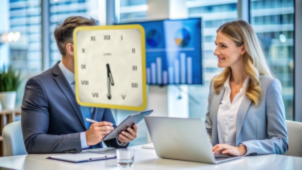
5:30
